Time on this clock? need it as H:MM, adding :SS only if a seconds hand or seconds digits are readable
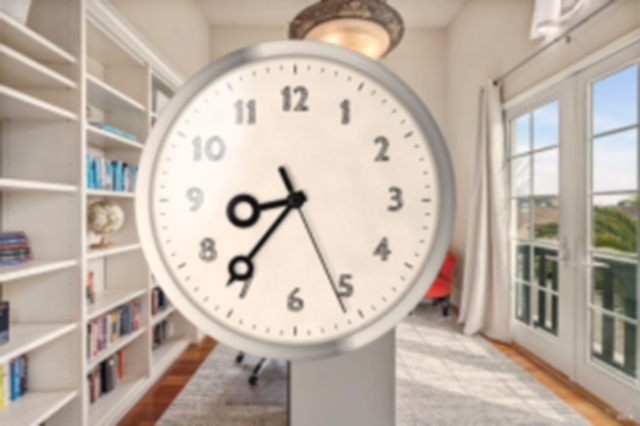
8:36:26
